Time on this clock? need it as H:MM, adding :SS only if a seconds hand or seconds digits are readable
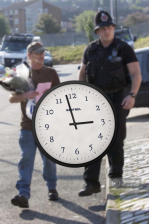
2:58
